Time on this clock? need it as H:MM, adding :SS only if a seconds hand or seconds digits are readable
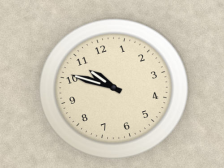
10:51
